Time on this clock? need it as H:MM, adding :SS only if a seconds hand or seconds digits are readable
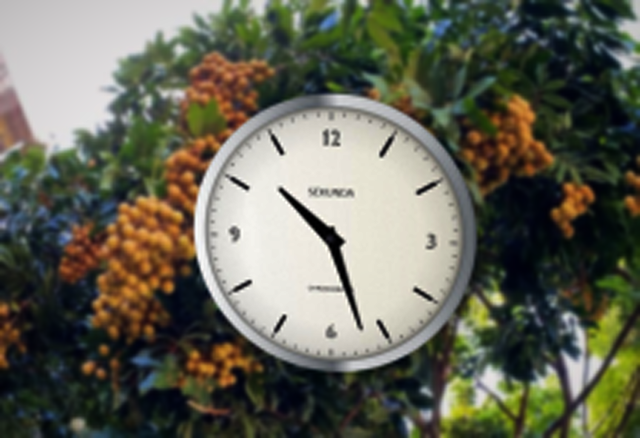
10:27
